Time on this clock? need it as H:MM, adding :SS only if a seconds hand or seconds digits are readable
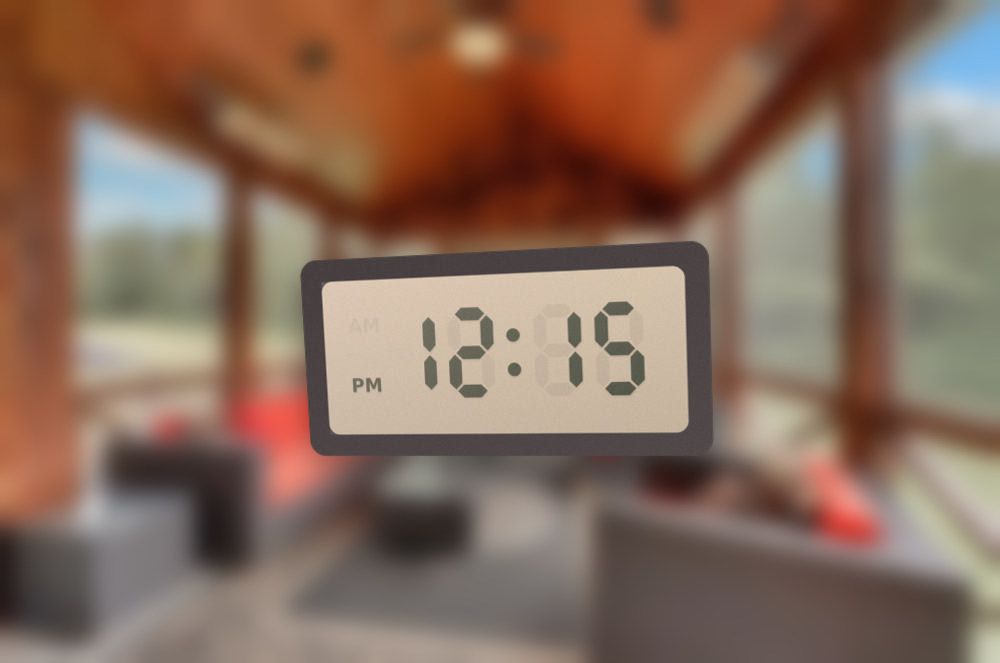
12:15
